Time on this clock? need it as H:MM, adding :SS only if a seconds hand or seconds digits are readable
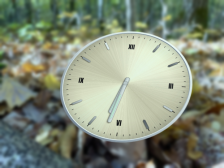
6:32
